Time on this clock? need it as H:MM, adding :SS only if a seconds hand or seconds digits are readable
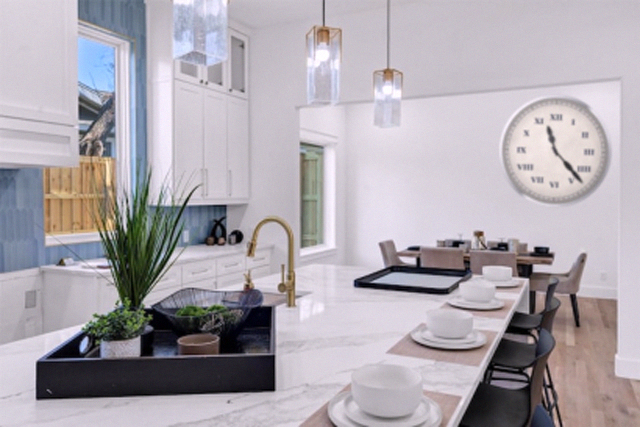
11:23
